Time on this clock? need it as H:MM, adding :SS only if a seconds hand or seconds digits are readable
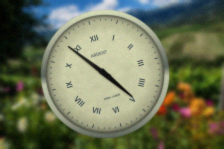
4:54
